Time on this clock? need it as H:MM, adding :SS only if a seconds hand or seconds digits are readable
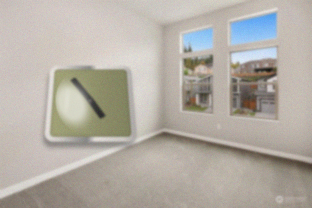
4:54
